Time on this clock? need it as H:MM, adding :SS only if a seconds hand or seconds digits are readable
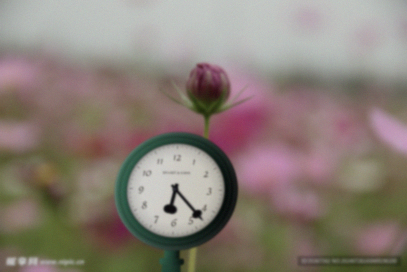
6:23
